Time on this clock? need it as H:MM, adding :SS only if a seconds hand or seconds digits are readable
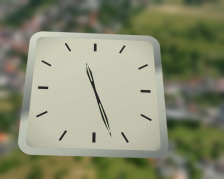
11:27
